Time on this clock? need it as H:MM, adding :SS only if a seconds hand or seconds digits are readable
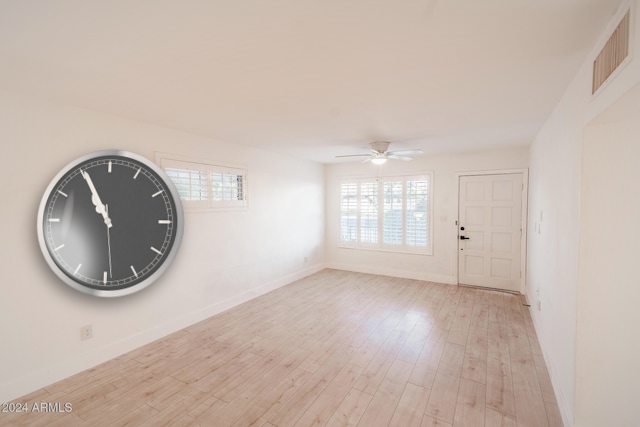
10:55:29
